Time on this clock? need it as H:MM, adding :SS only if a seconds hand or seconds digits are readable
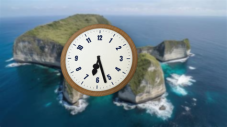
6:27
